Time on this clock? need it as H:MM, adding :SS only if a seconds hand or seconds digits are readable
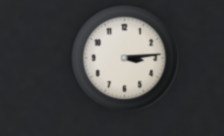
3:14
